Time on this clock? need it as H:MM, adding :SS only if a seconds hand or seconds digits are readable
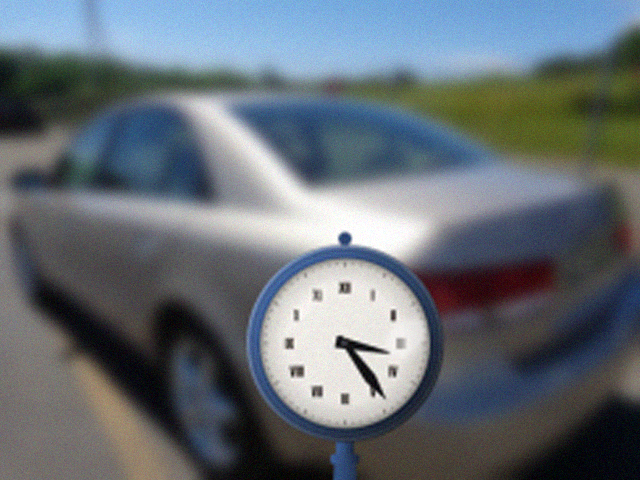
3:24
